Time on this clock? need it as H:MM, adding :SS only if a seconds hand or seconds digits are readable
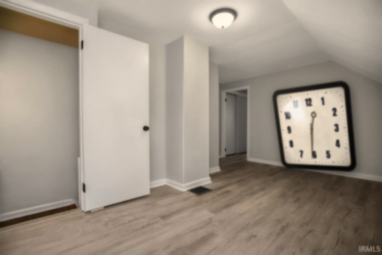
12:31
